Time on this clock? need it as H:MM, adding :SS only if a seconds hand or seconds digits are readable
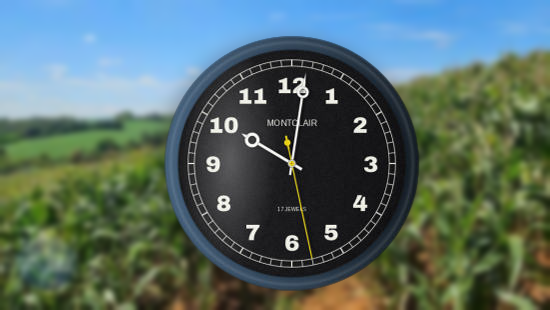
10:01:28
